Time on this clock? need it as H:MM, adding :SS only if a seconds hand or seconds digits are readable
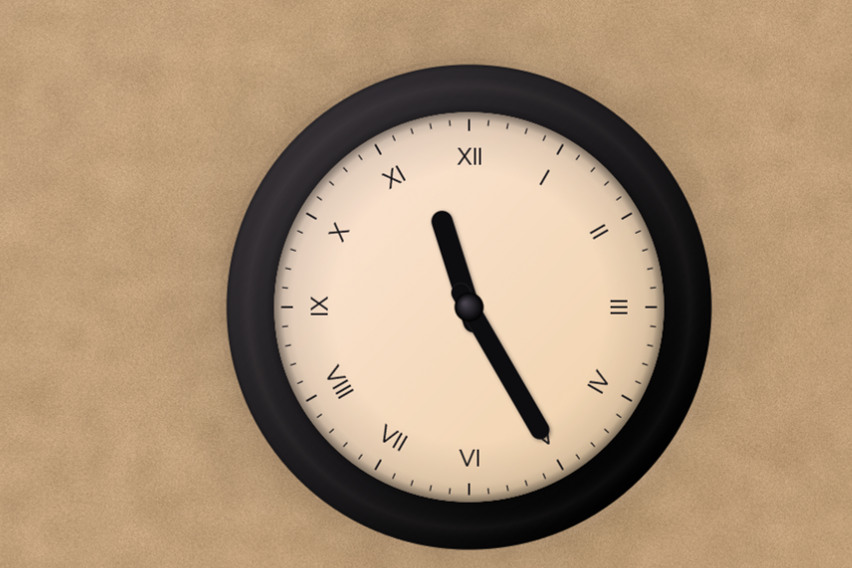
11:25
